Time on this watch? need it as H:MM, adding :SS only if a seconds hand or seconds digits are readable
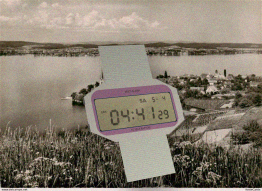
4:41:29
